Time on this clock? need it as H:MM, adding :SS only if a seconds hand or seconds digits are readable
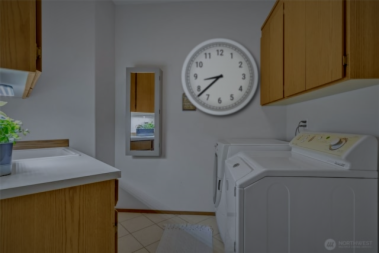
8:38
